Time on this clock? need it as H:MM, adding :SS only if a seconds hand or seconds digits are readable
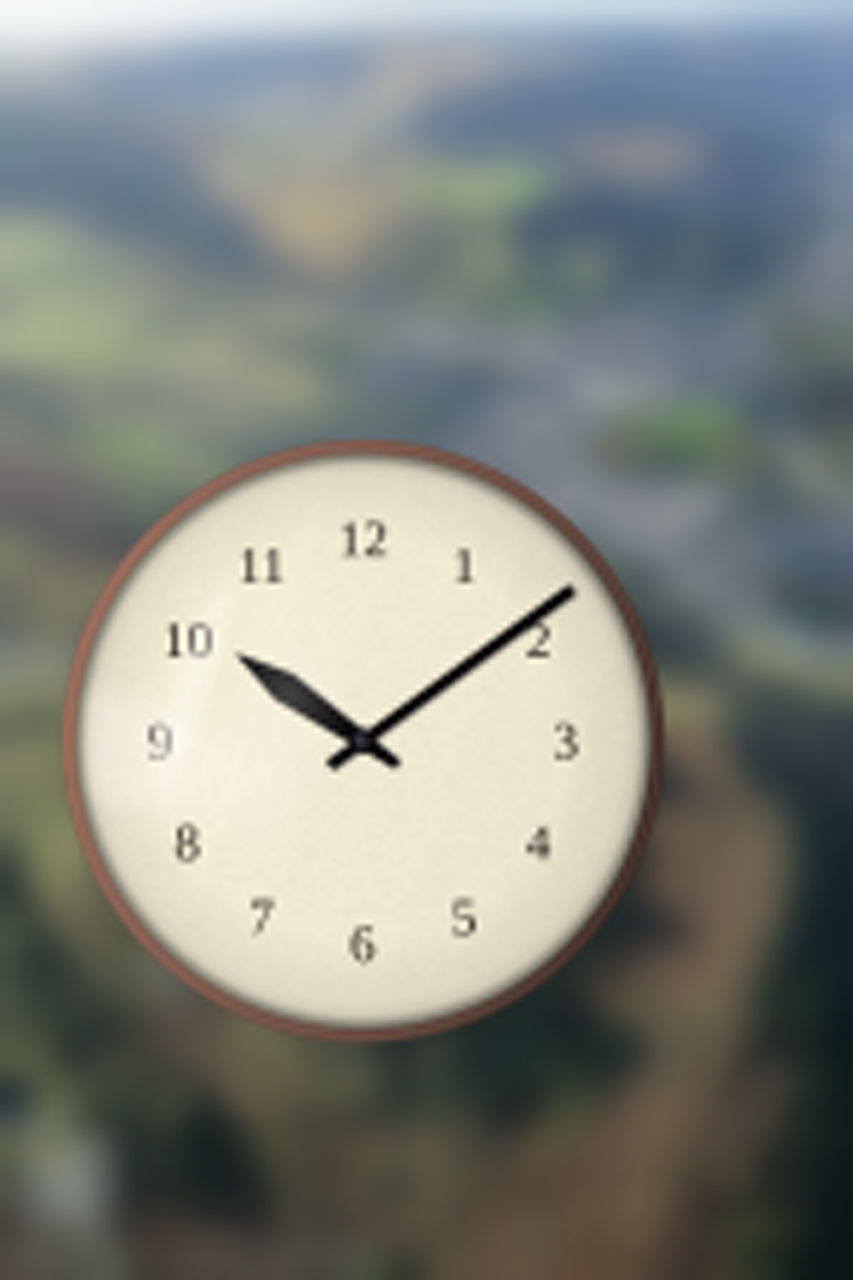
10:09
